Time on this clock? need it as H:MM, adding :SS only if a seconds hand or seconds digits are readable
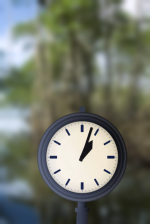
1:03
